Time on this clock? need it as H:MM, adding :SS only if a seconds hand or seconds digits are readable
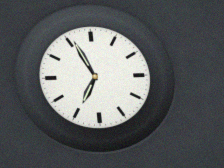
6:56
